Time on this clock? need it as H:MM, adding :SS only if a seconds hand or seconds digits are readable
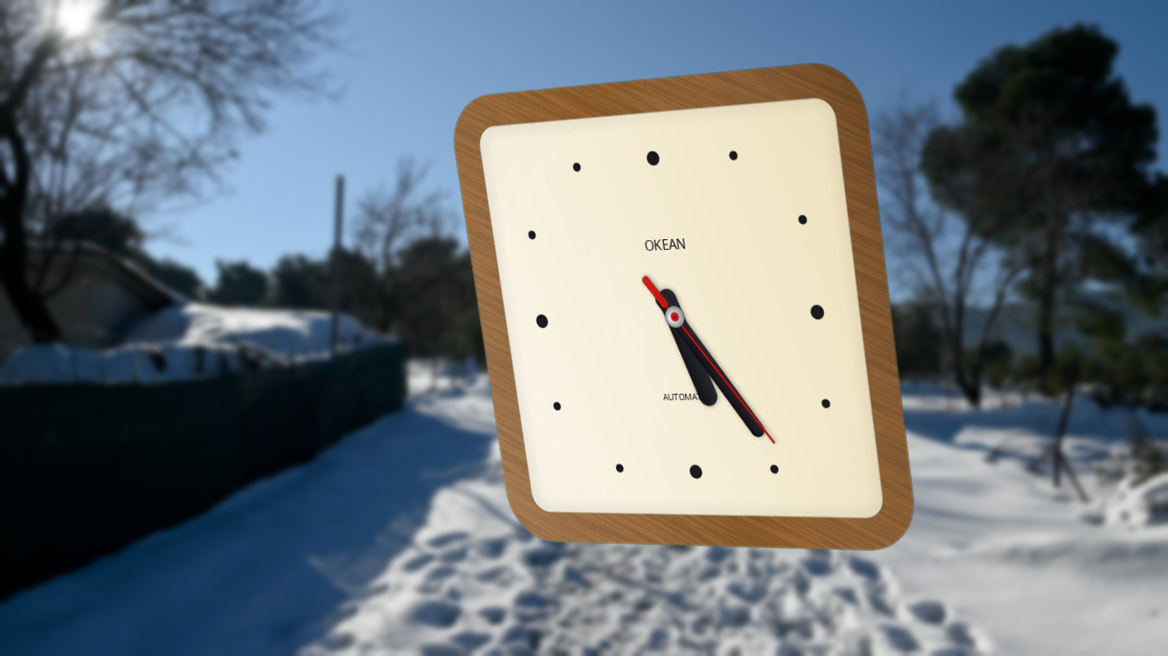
5:24:24
